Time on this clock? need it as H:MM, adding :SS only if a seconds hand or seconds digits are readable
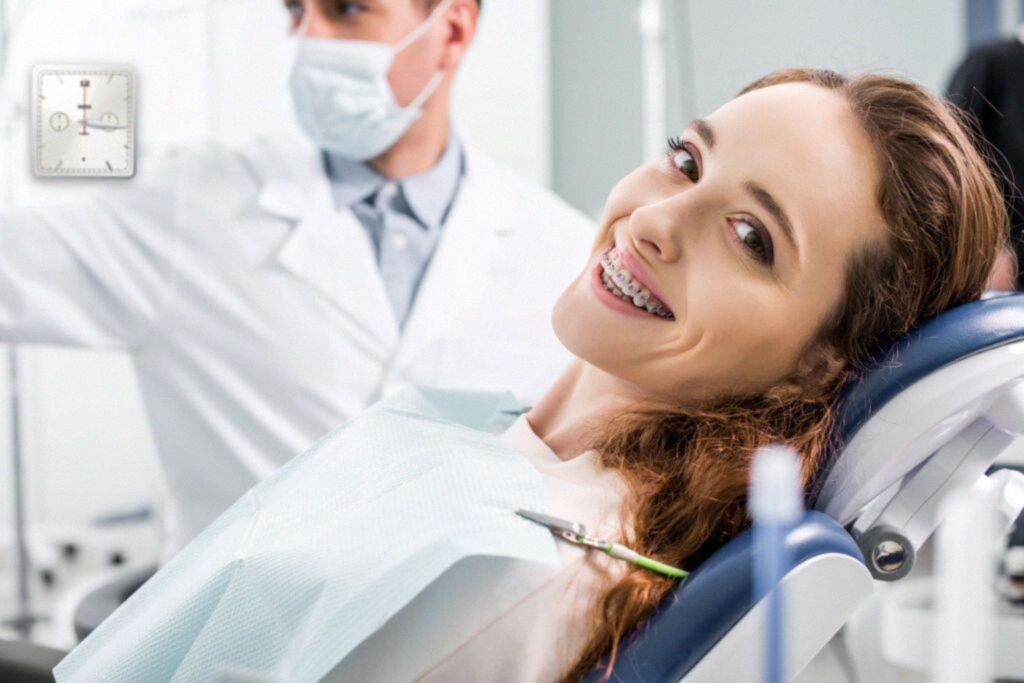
3:16
